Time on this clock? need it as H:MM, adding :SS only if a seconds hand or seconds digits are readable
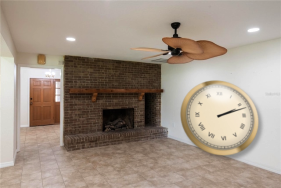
2:12
